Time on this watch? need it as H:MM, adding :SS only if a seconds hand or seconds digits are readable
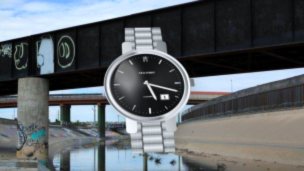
5:18
